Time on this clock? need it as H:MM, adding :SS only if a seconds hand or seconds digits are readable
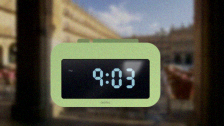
9:03
